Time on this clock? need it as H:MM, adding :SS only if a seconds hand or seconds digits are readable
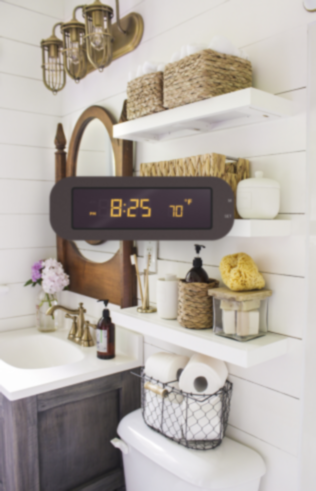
8:25
